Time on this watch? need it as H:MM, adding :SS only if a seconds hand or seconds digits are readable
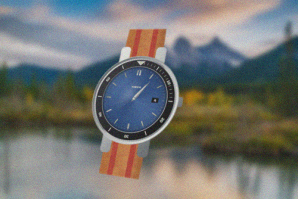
1:06
